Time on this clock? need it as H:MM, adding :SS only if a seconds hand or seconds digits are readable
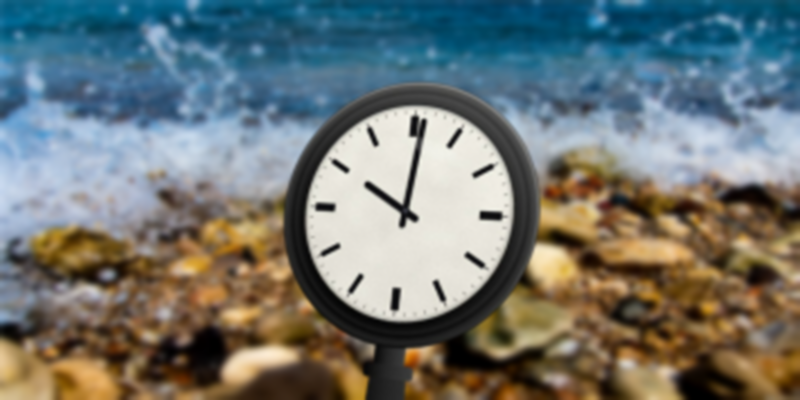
10:01
